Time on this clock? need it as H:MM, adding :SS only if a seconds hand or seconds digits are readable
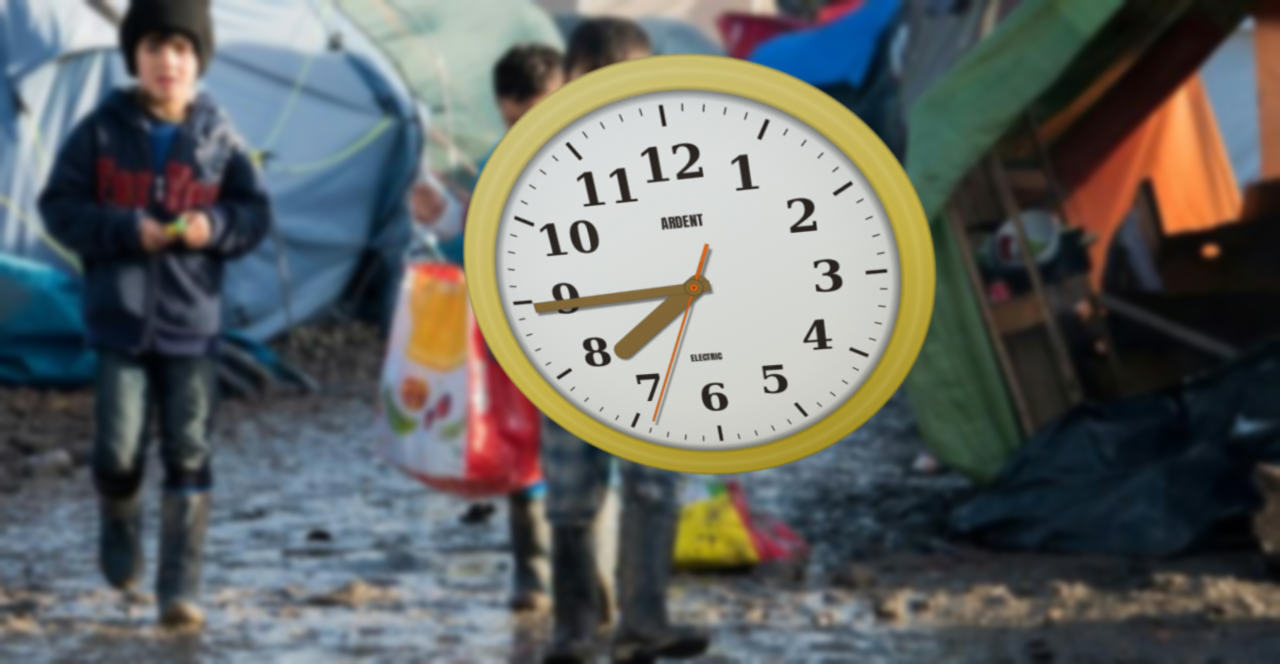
7:44:34
